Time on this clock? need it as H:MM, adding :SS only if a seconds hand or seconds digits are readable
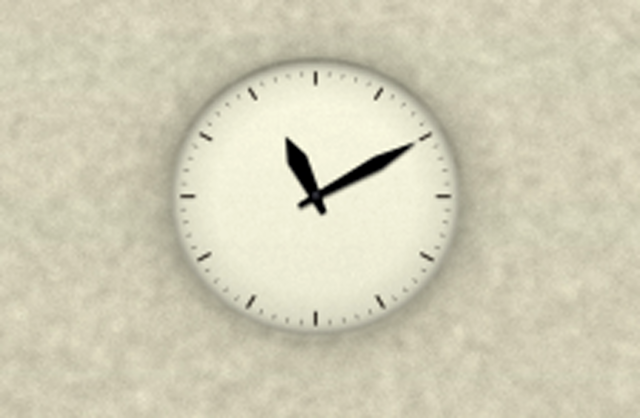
11:10
